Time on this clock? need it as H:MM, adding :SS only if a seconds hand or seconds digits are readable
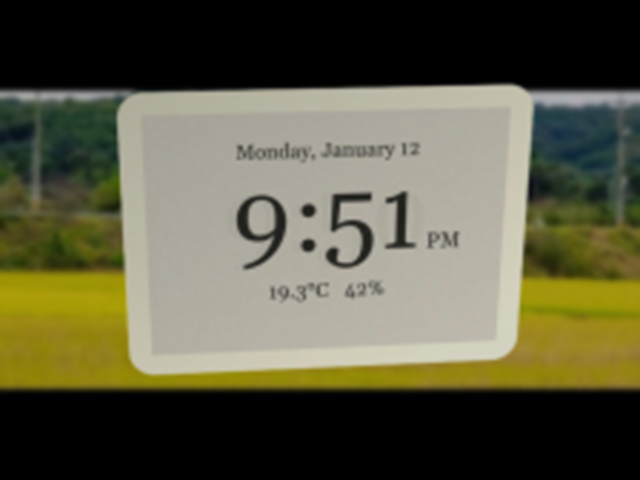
9:51
